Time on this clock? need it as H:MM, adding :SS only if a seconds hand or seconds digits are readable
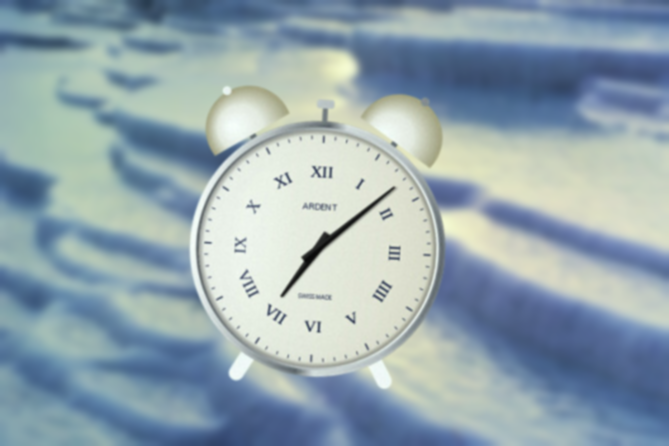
7:08
